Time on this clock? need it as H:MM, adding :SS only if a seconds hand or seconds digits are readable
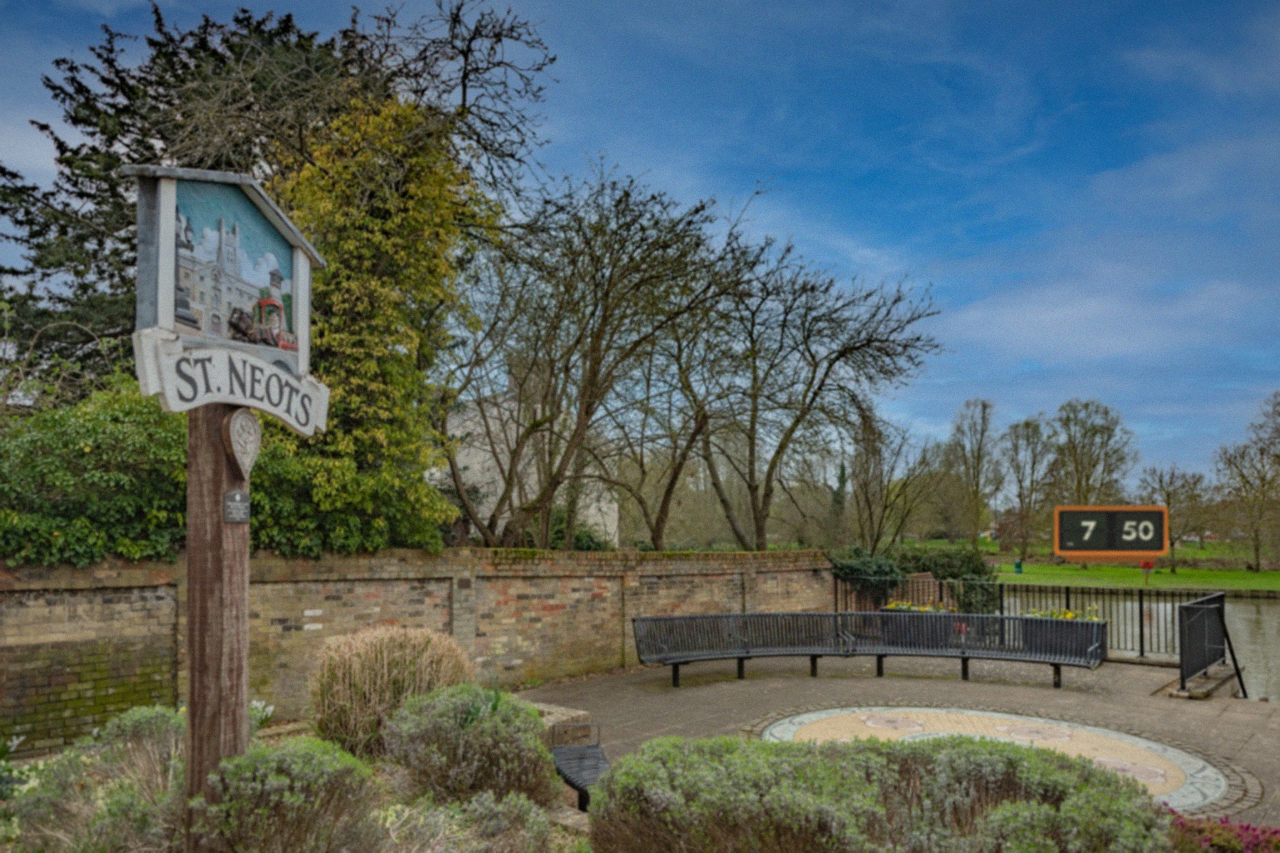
7:50
